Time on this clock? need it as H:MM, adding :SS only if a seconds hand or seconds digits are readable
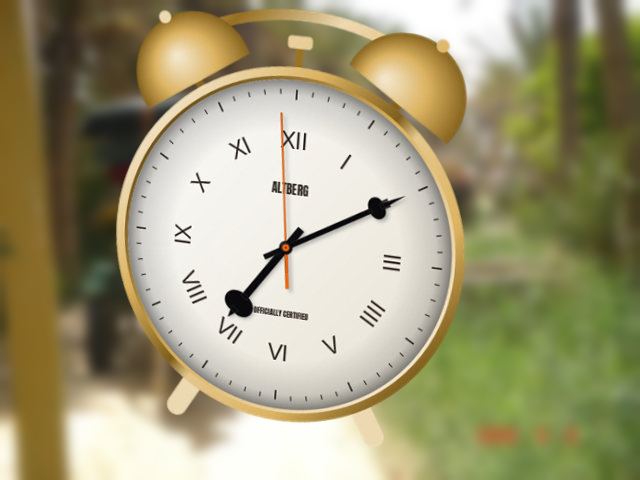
7:09:59
